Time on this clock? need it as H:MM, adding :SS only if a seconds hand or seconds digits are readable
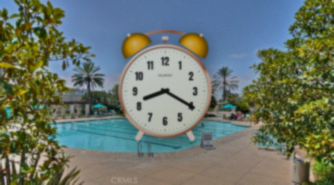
8:20
